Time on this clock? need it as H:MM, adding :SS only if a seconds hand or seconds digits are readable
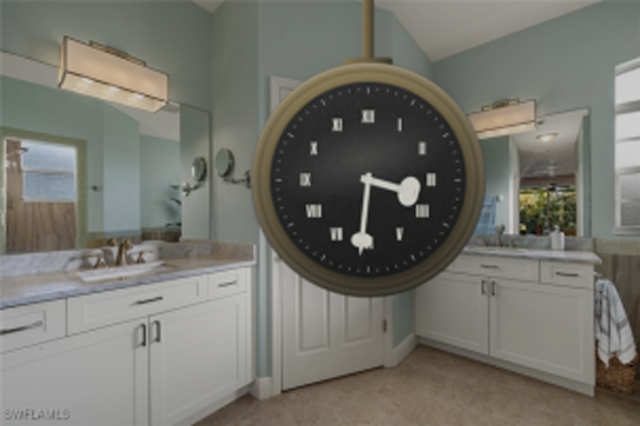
3:31
